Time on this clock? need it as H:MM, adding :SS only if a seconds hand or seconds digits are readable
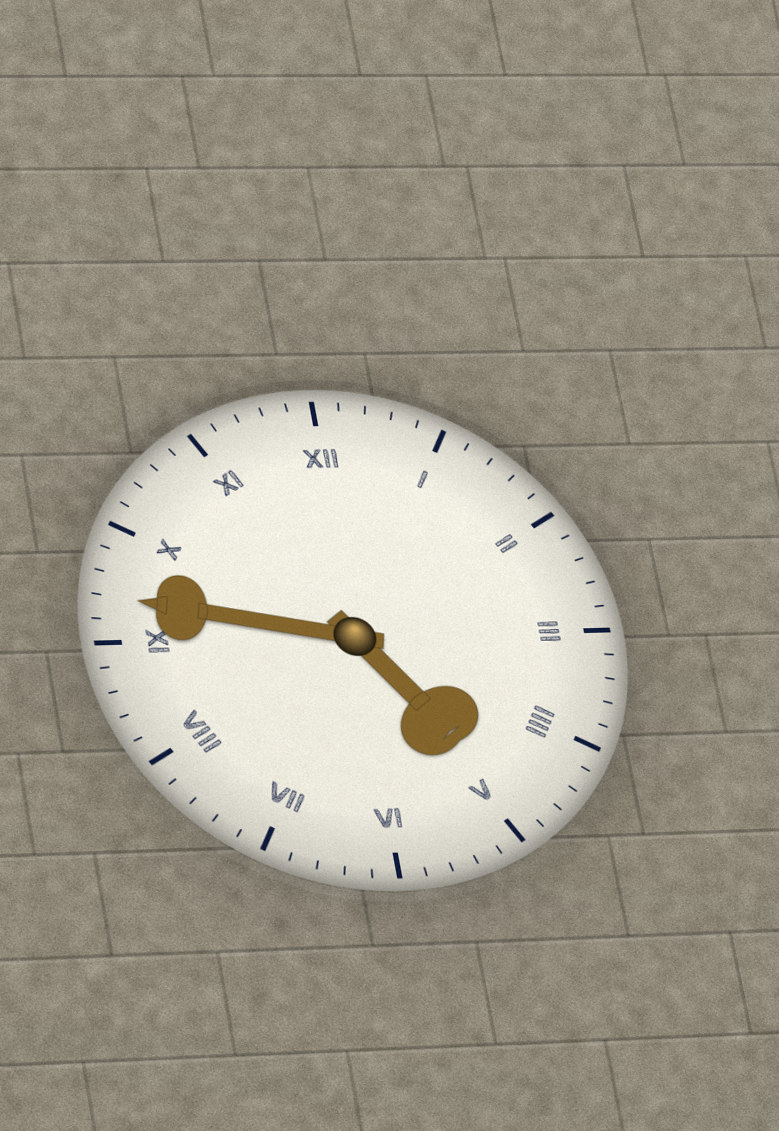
4:47
